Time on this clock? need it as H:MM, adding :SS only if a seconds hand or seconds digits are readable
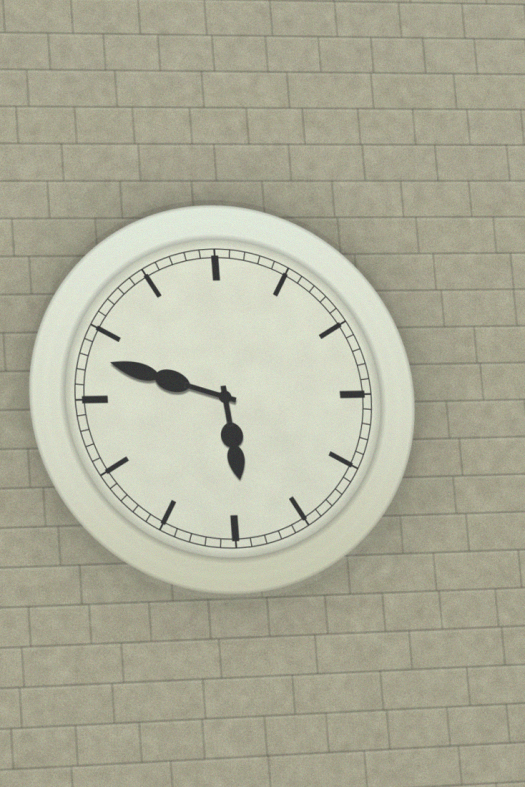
5:48
